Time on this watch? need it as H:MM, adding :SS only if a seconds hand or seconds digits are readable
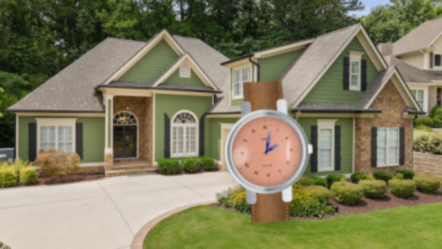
2:02
